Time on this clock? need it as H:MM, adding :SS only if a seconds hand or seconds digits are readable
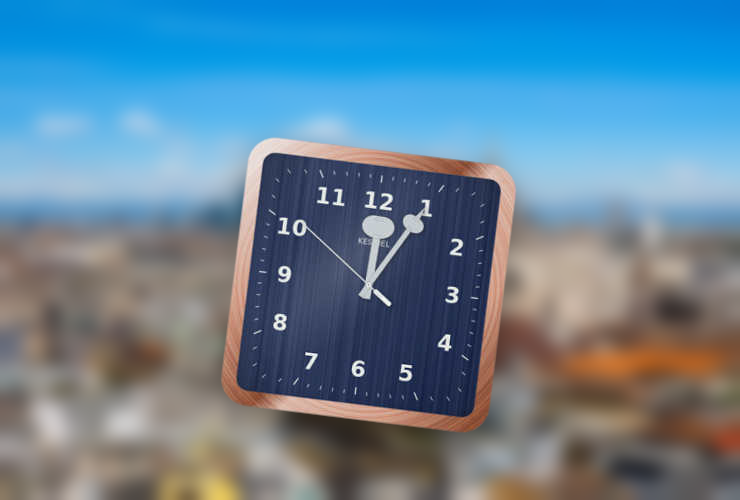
12:04:51
